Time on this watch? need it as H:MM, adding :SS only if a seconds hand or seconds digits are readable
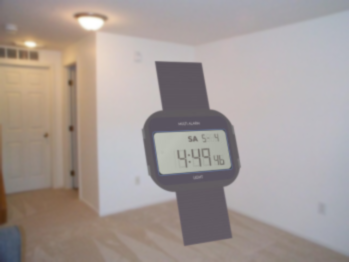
4:49:46
